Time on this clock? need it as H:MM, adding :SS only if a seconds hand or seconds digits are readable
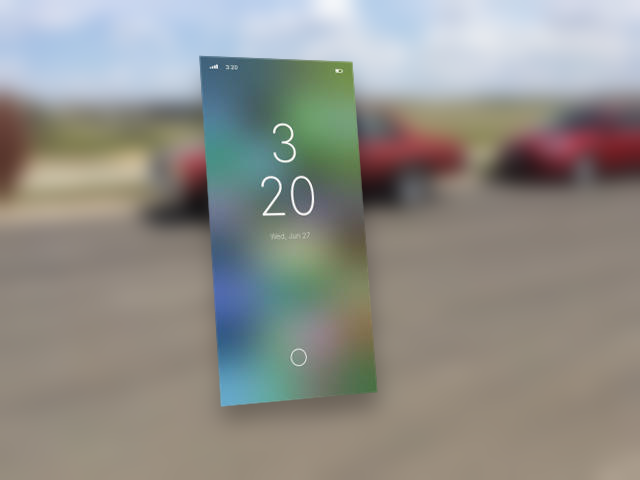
3:20
